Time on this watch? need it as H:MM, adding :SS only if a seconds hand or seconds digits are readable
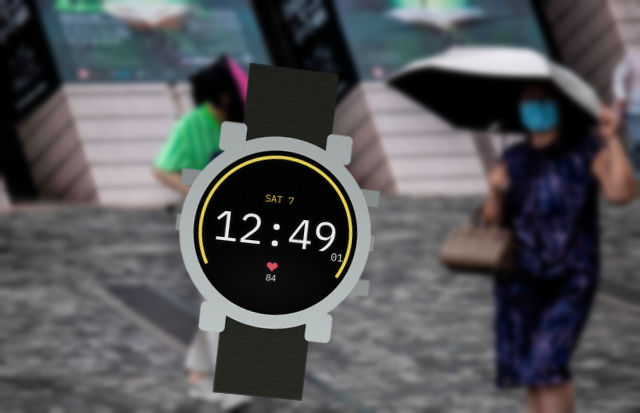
12:49:01
